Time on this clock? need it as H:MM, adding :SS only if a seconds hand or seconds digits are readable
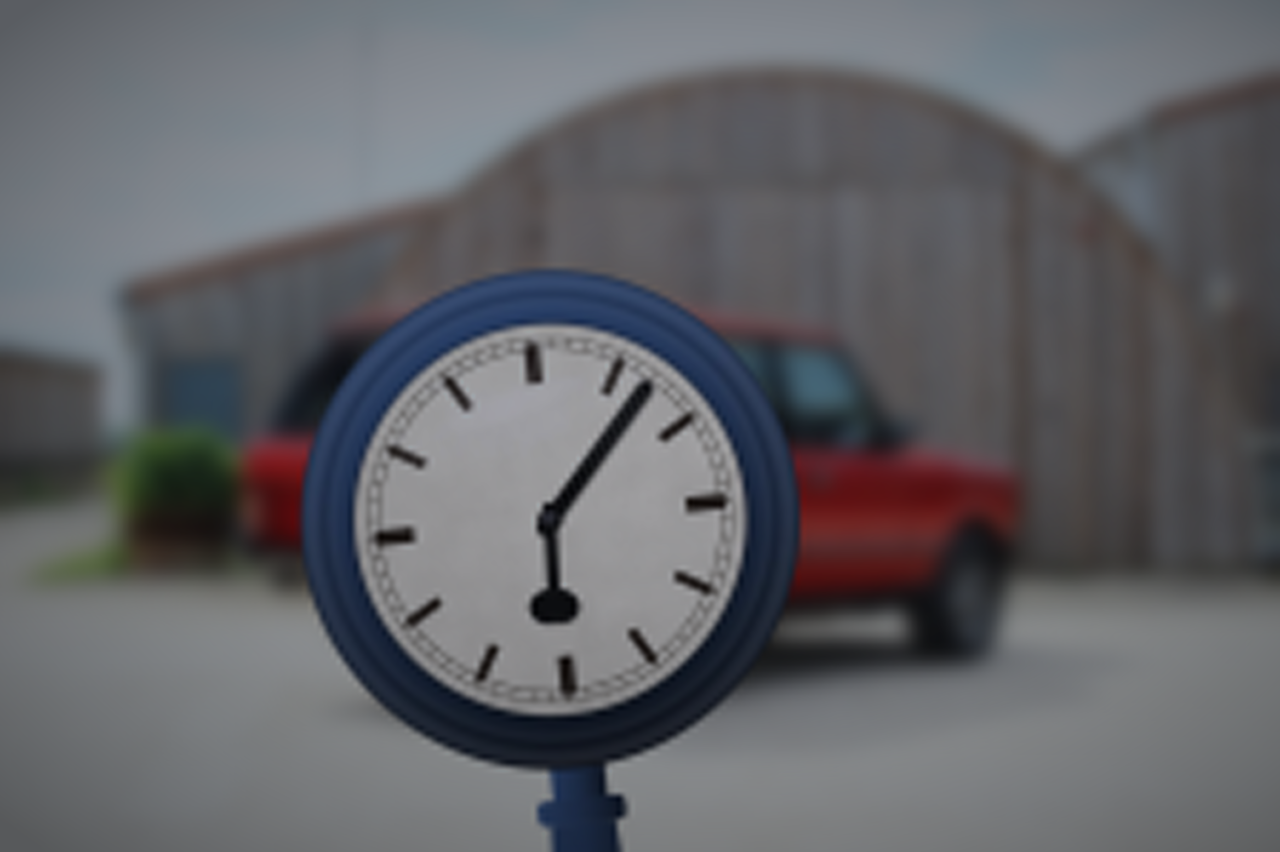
6:07
